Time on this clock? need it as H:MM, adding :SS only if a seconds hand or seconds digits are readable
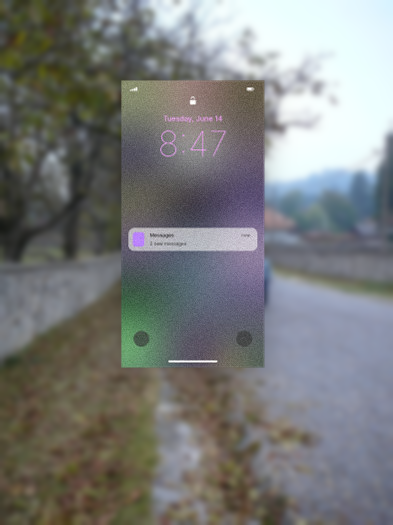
8:47
